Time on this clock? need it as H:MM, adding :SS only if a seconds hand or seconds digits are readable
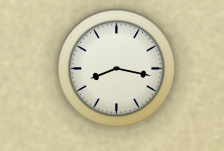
8:17
